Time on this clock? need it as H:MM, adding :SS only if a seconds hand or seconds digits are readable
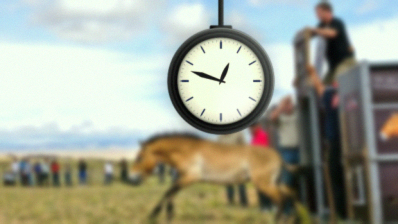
12:48
